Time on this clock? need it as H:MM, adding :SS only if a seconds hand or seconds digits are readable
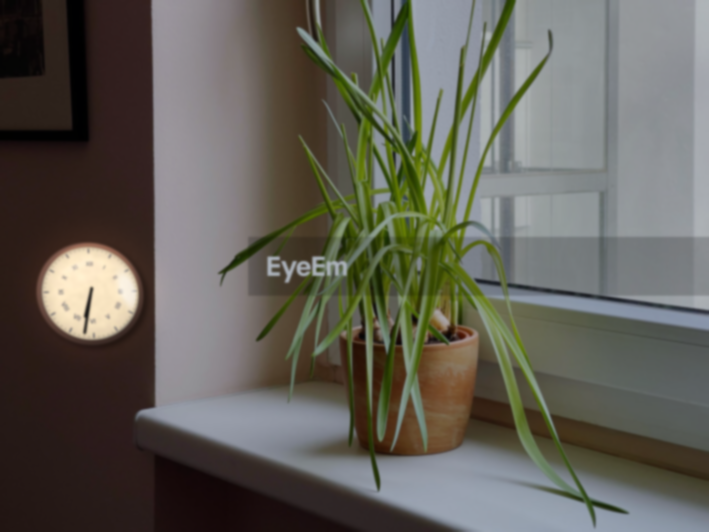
6:32
